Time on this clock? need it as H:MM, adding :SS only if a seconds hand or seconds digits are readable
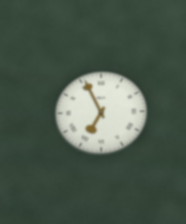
6:56
